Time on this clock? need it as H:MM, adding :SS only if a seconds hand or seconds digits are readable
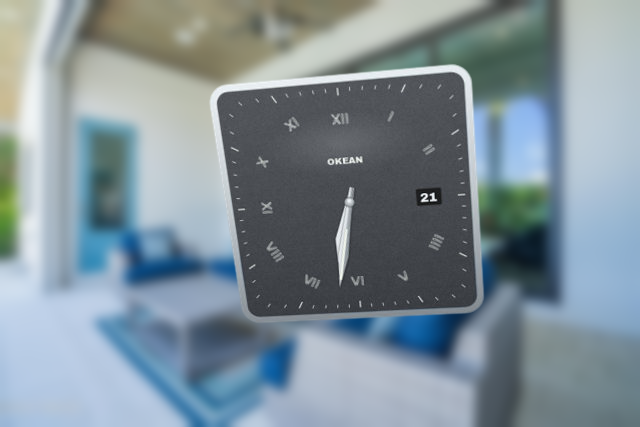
6:32
